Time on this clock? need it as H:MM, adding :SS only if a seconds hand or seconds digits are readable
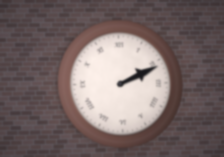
2:11
